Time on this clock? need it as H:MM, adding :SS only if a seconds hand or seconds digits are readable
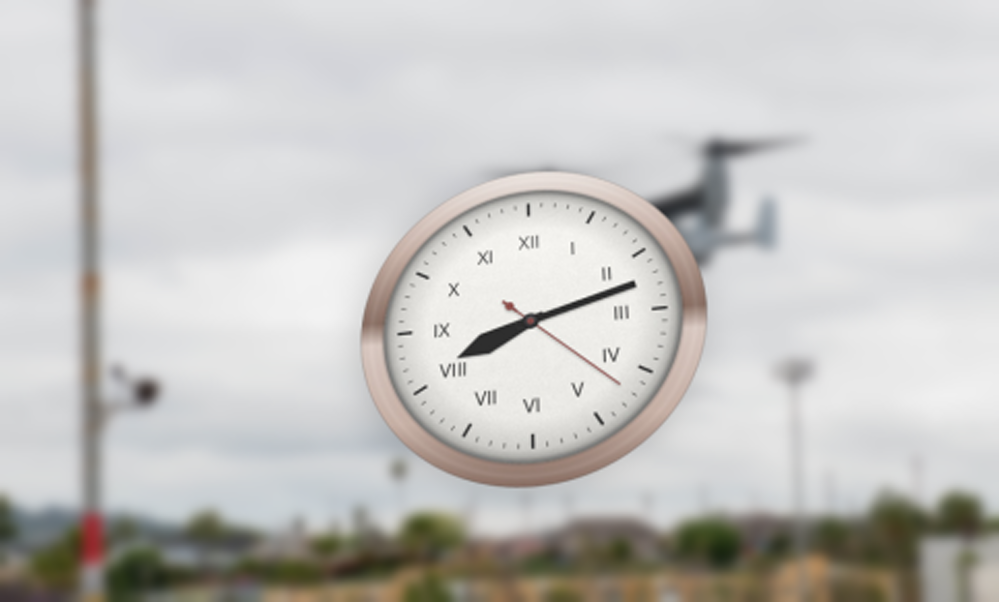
8:12:22
